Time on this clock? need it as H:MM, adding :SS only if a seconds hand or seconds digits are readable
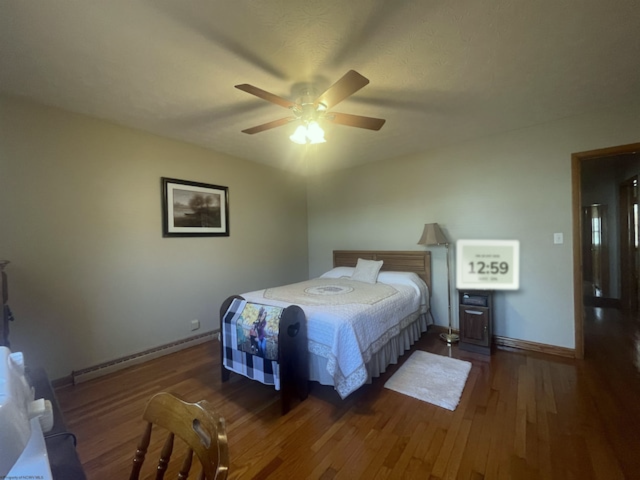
12:59
